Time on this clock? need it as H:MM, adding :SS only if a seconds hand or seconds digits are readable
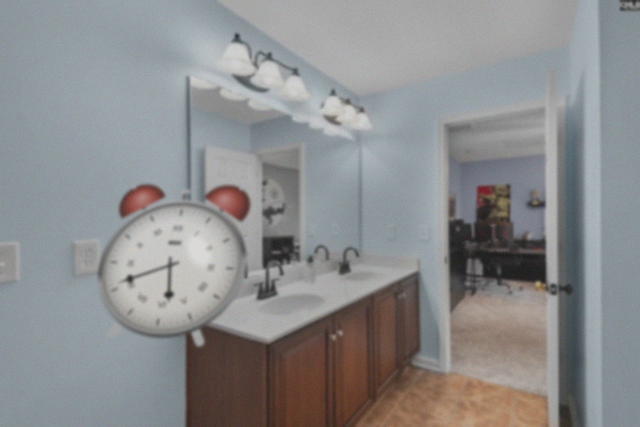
5:41
